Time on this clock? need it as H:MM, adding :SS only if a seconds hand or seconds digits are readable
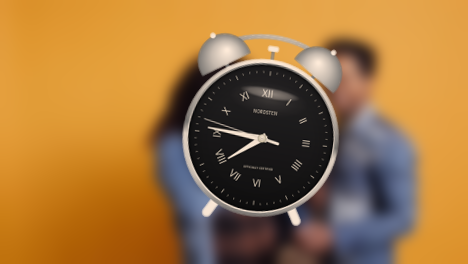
7:45:47
